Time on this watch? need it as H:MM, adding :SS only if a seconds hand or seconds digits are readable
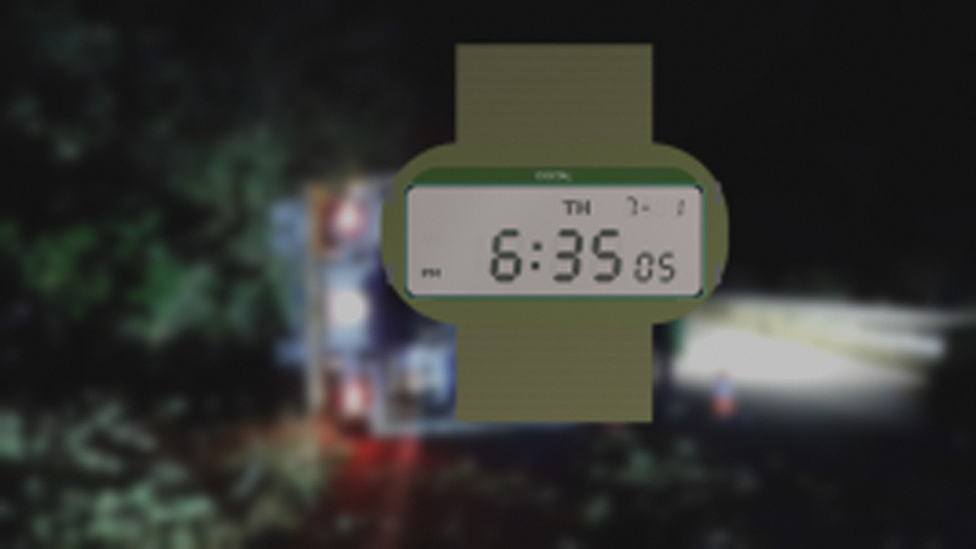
6:35:05
